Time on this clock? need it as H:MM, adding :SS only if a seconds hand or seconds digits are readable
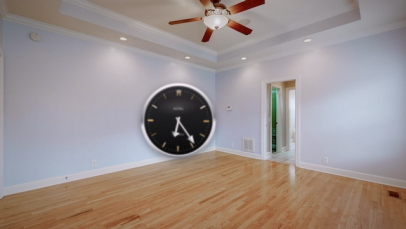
6:24
